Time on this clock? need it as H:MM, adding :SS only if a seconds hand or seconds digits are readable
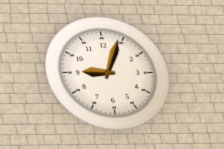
9:04
